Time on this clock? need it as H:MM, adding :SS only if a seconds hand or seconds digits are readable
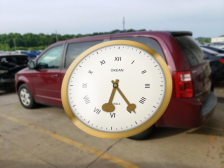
6:24
